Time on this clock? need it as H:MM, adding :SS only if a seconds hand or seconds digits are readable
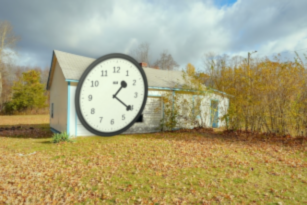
1:21
